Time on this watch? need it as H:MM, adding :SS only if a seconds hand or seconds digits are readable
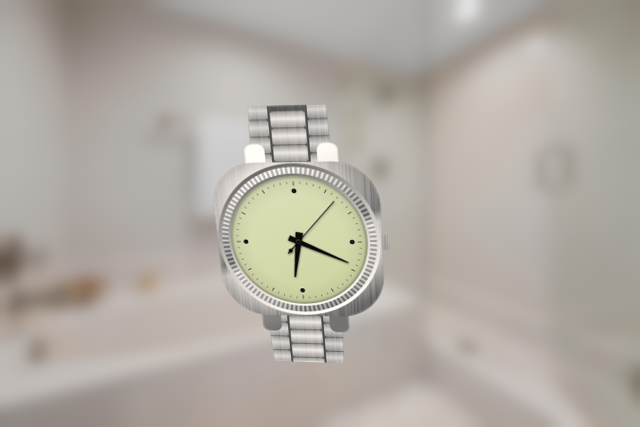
6:19:07
